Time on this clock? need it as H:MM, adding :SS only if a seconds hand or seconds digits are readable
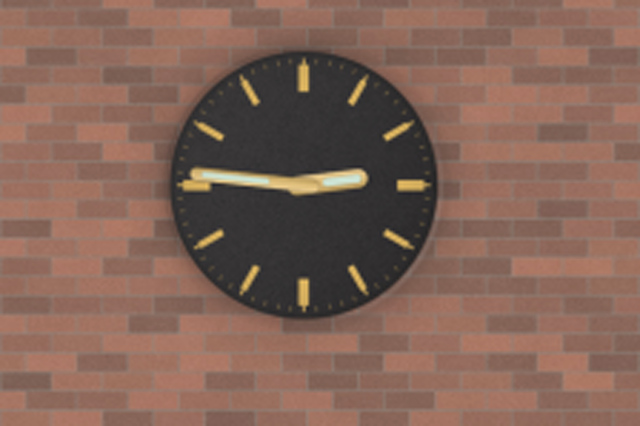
2:46
